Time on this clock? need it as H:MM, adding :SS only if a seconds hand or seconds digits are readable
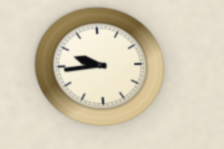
9:44
